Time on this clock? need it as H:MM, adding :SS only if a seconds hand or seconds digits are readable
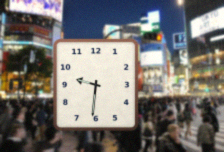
9:31
